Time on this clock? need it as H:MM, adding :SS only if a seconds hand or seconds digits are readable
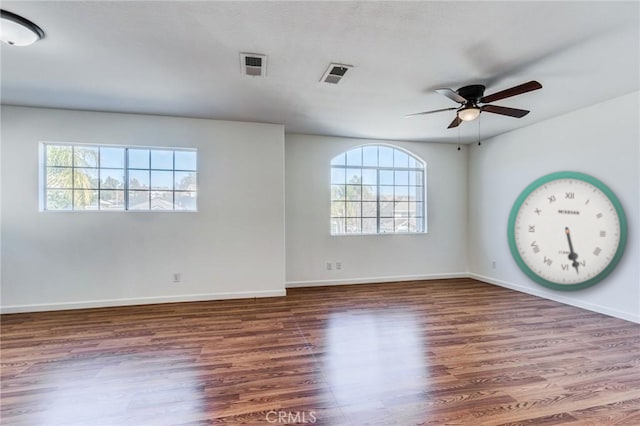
5:27
